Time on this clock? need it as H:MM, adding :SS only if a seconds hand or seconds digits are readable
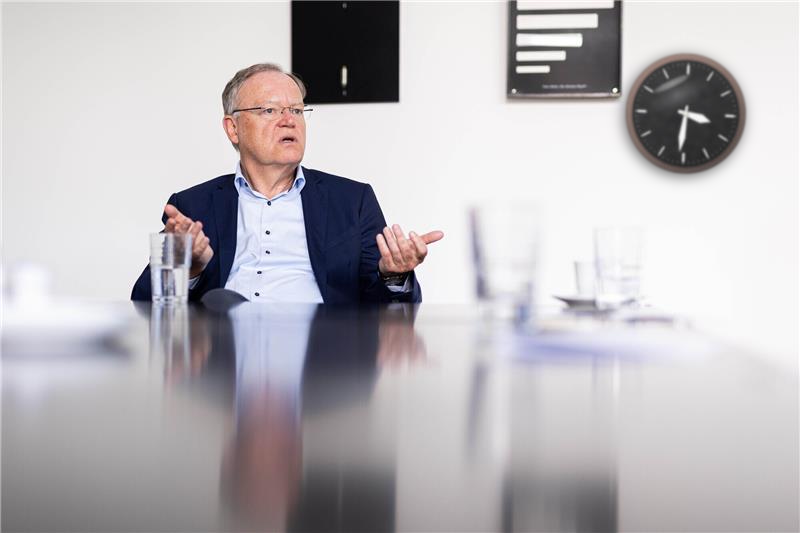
3:31
